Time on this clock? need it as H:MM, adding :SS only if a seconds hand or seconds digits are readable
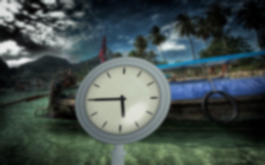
5:45
